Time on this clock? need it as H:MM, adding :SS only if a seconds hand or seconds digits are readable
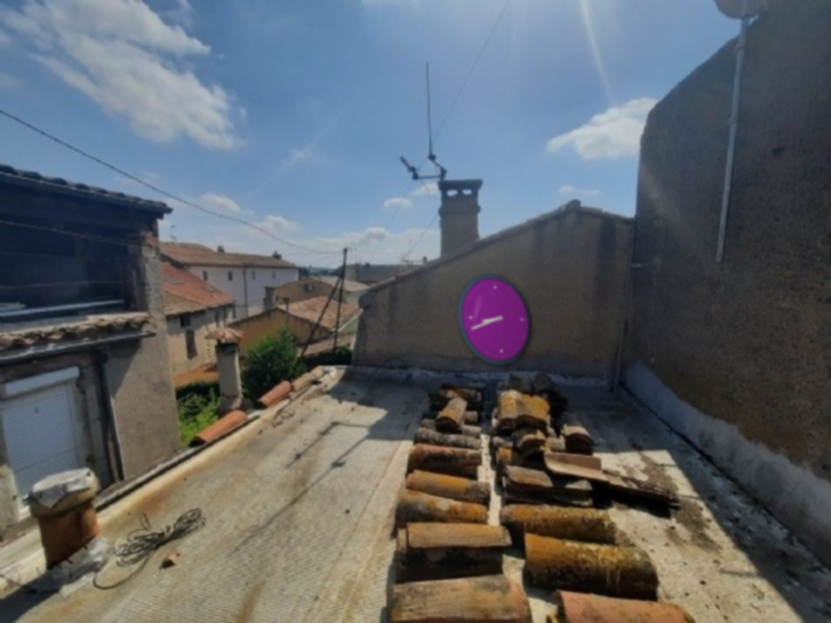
8:42
